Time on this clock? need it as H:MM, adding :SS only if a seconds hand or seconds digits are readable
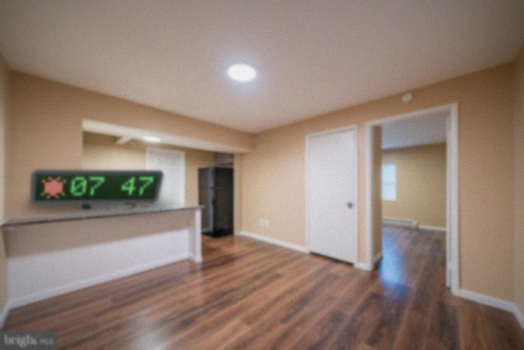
7:47
